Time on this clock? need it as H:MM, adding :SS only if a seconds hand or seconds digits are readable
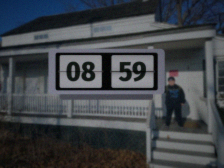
8:59
